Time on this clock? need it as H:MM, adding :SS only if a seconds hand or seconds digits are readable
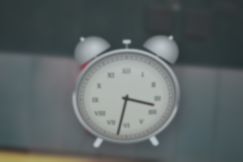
3:32
